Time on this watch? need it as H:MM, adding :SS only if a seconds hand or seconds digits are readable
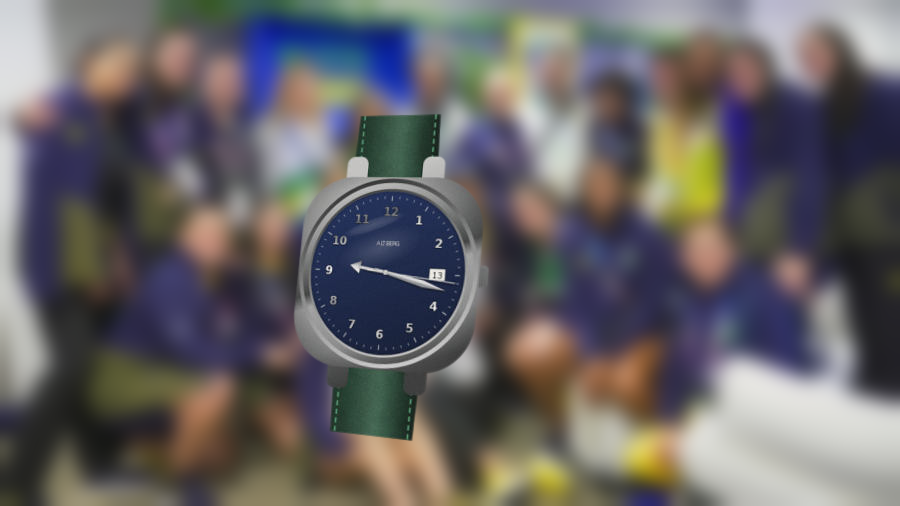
9:17:16
